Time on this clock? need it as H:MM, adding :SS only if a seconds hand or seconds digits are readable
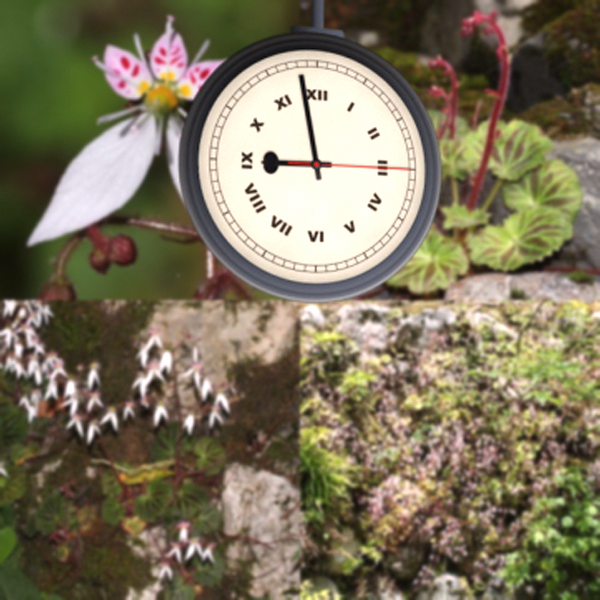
8:58:15
